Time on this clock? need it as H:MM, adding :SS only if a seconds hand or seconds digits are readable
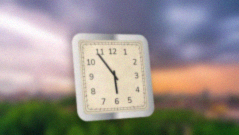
5:54
